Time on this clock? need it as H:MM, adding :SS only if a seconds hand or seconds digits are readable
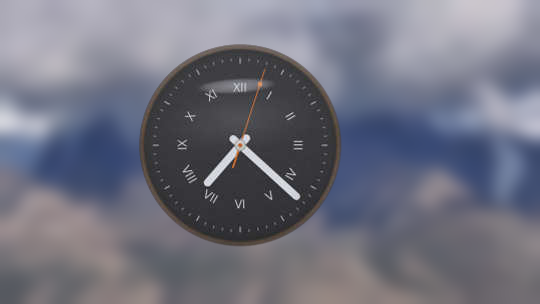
7:22:03
